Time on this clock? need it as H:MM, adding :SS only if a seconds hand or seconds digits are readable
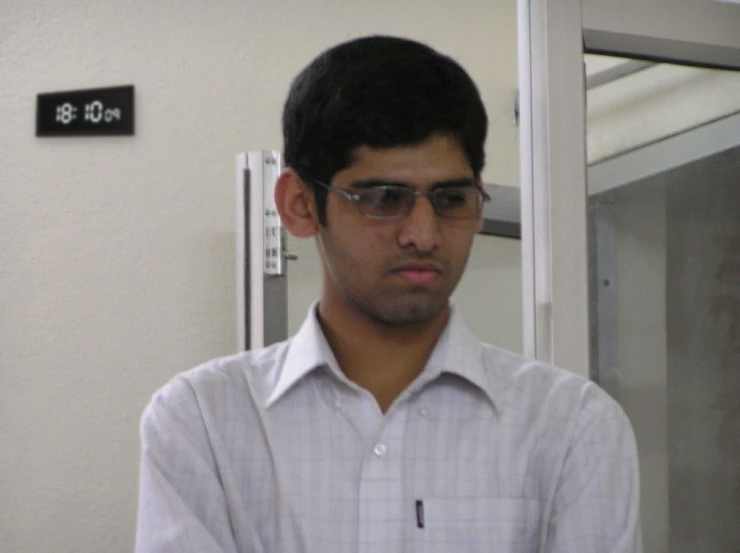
18:10
